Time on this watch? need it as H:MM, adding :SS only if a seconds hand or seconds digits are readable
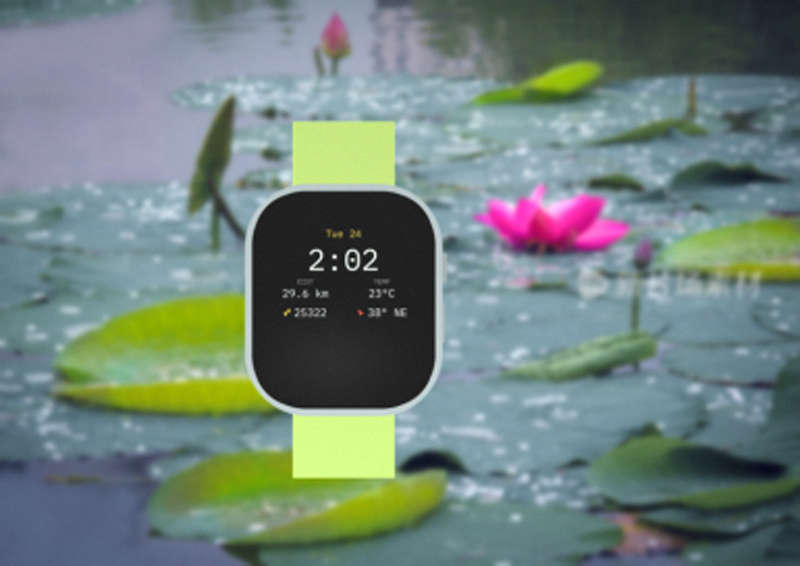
2:02
